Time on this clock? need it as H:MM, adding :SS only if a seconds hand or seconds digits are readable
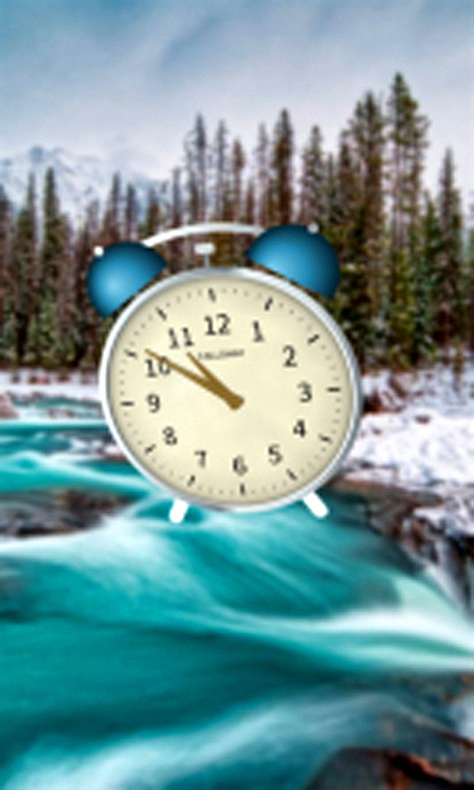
10:51
